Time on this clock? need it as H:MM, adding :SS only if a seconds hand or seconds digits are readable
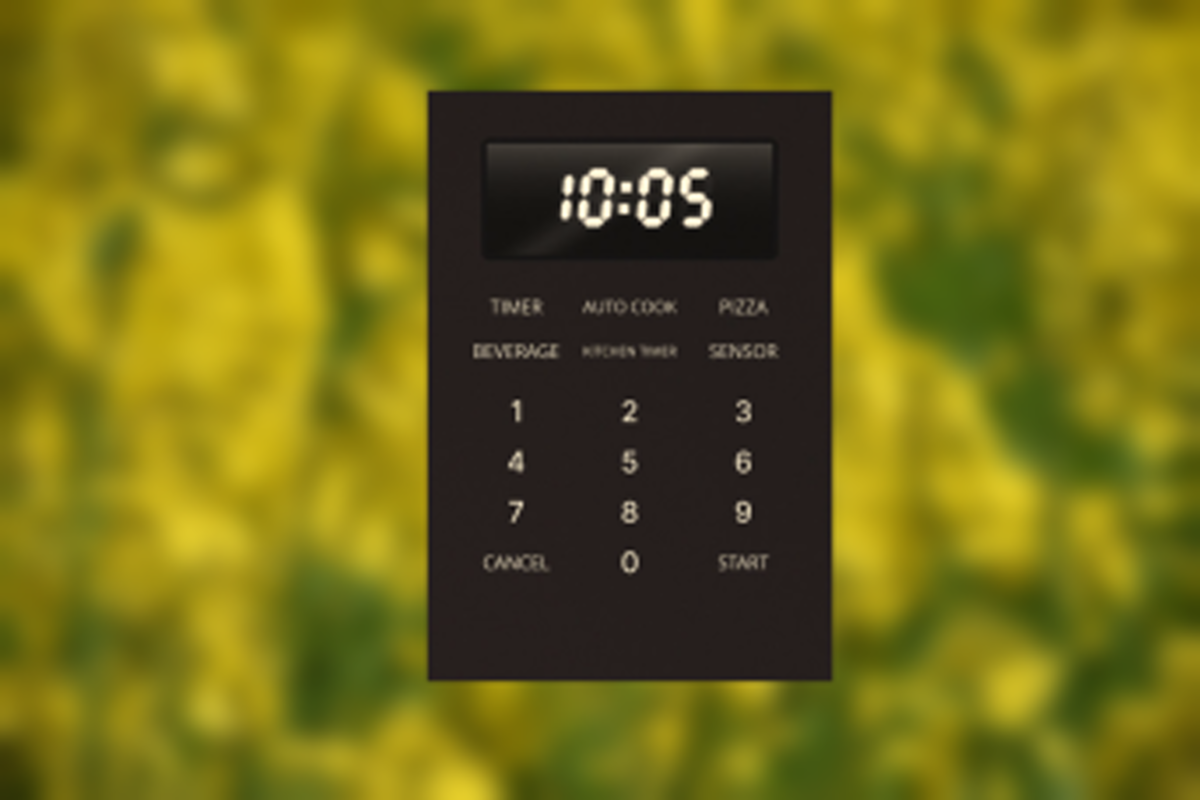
10:05
